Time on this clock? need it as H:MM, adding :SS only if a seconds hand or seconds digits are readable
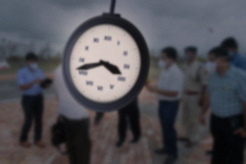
3:42
